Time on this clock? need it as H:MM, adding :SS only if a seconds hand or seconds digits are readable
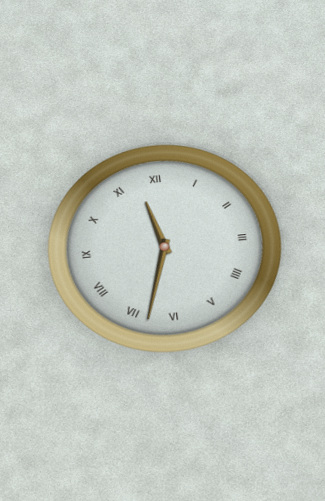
11:33
